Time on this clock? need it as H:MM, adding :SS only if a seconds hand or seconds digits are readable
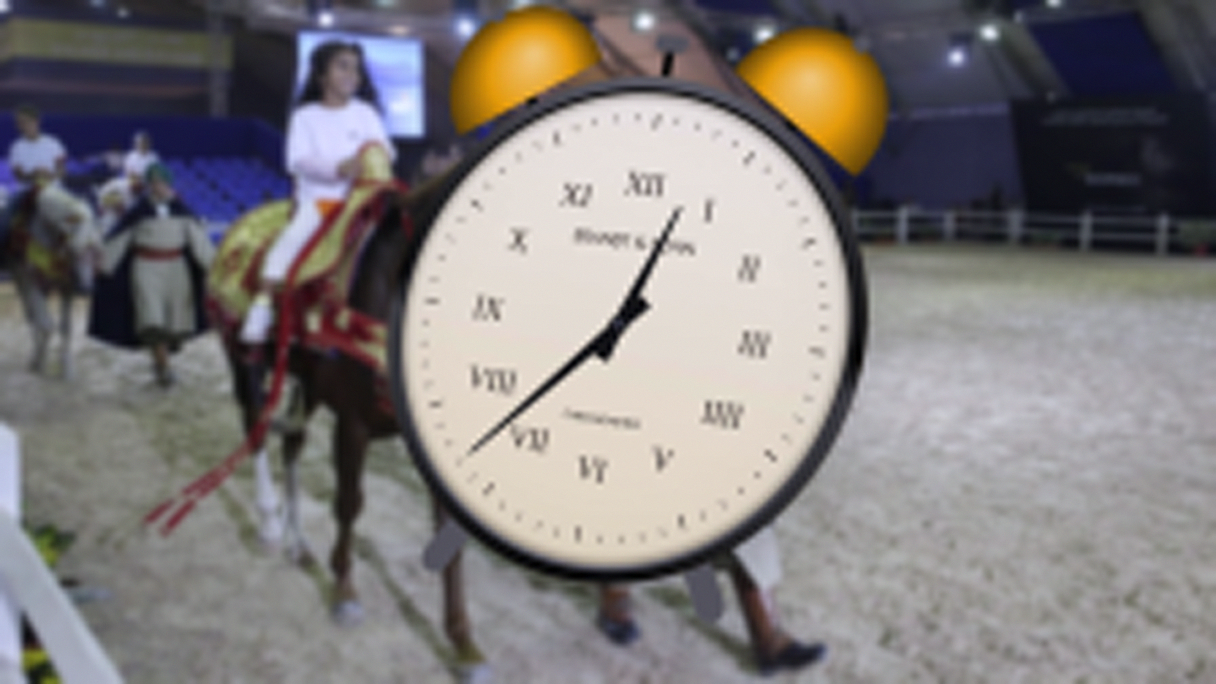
12:37
